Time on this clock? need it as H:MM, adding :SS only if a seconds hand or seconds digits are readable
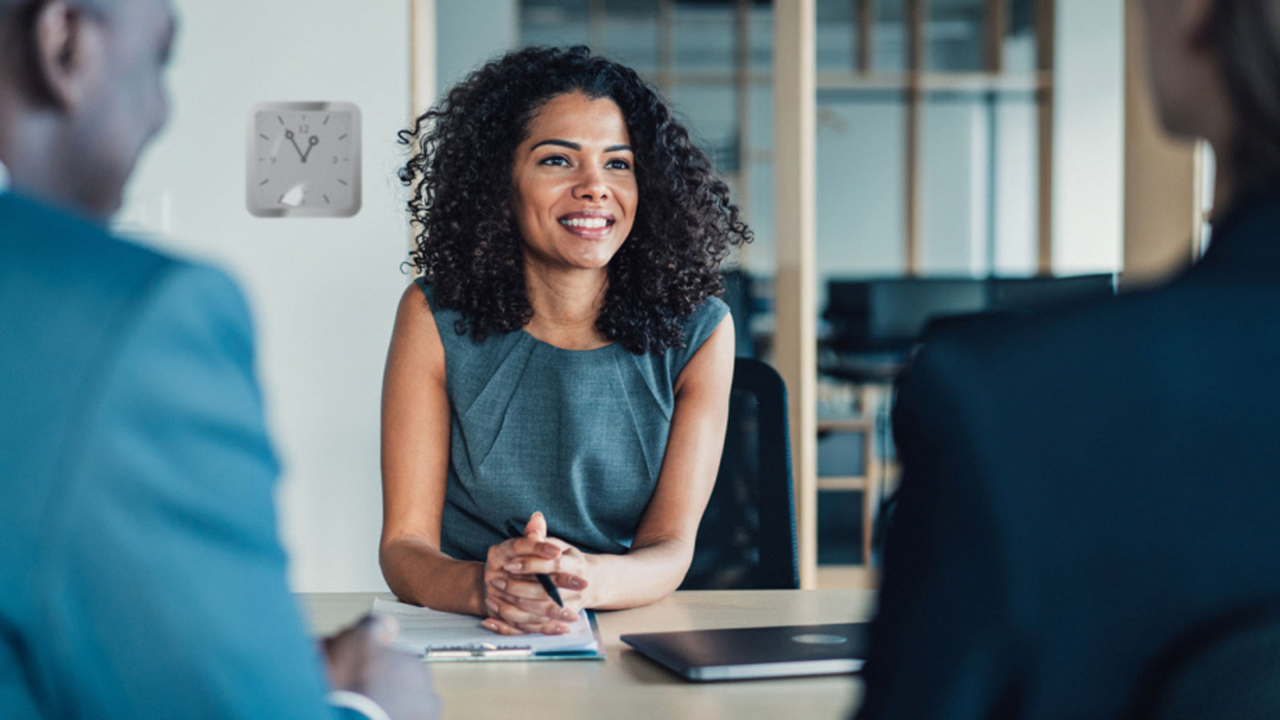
12:55
